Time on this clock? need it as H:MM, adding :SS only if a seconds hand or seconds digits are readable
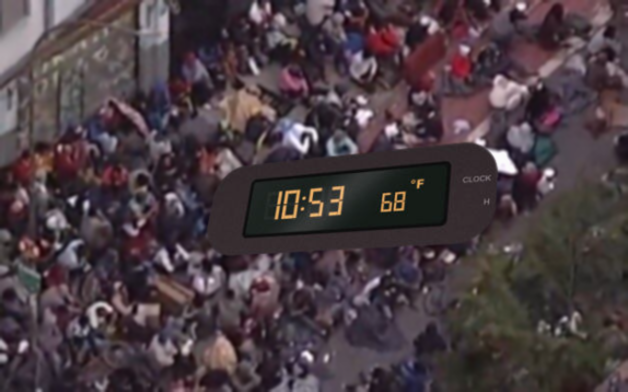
10:53
